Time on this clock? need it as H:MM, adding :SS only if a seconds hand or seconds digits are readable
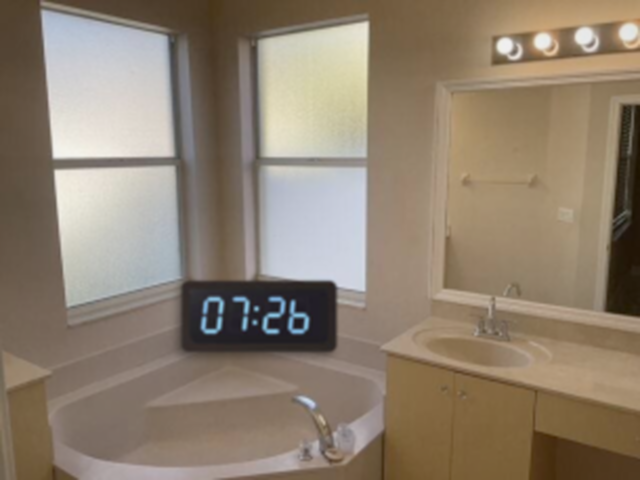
7:26
